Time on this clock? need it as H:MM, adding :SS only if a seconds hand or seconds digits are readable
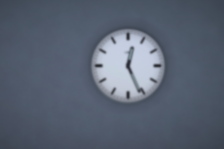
12:26
